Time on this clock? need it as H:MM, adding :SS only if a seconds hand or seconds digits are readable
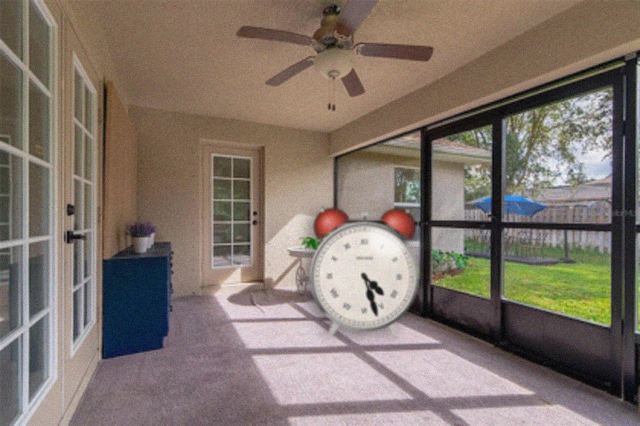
4:27
